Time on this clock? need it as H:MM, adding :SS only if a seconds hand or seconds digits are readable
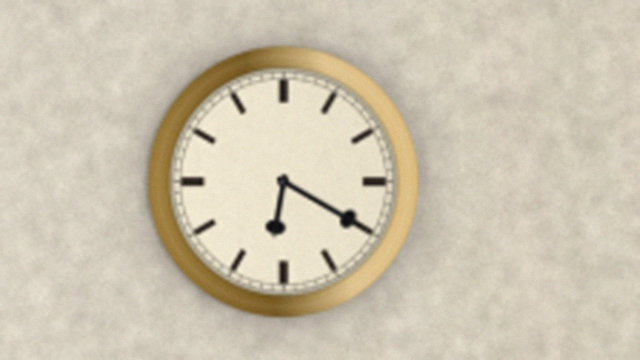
6:20
